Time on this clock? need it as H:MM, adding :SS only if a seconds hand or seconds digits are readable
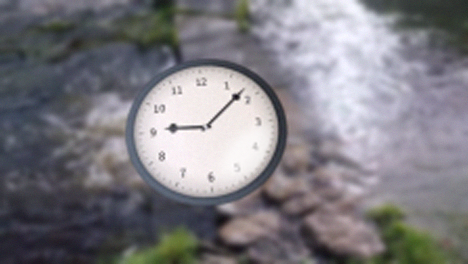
9:08
